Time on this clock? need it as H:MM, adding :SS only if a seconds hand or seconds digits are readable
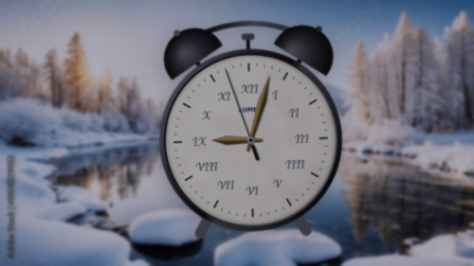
9:02:57
